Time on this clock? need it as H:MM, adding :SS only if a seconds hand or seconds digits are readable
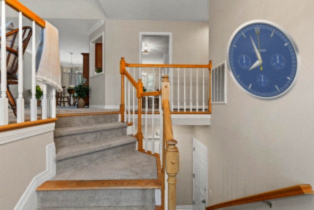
7:57
